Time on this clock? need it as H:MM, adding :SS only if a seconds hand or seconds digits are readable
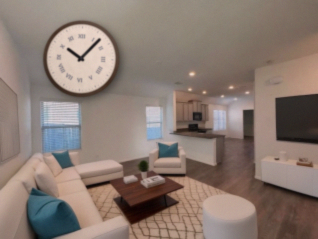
10:07
